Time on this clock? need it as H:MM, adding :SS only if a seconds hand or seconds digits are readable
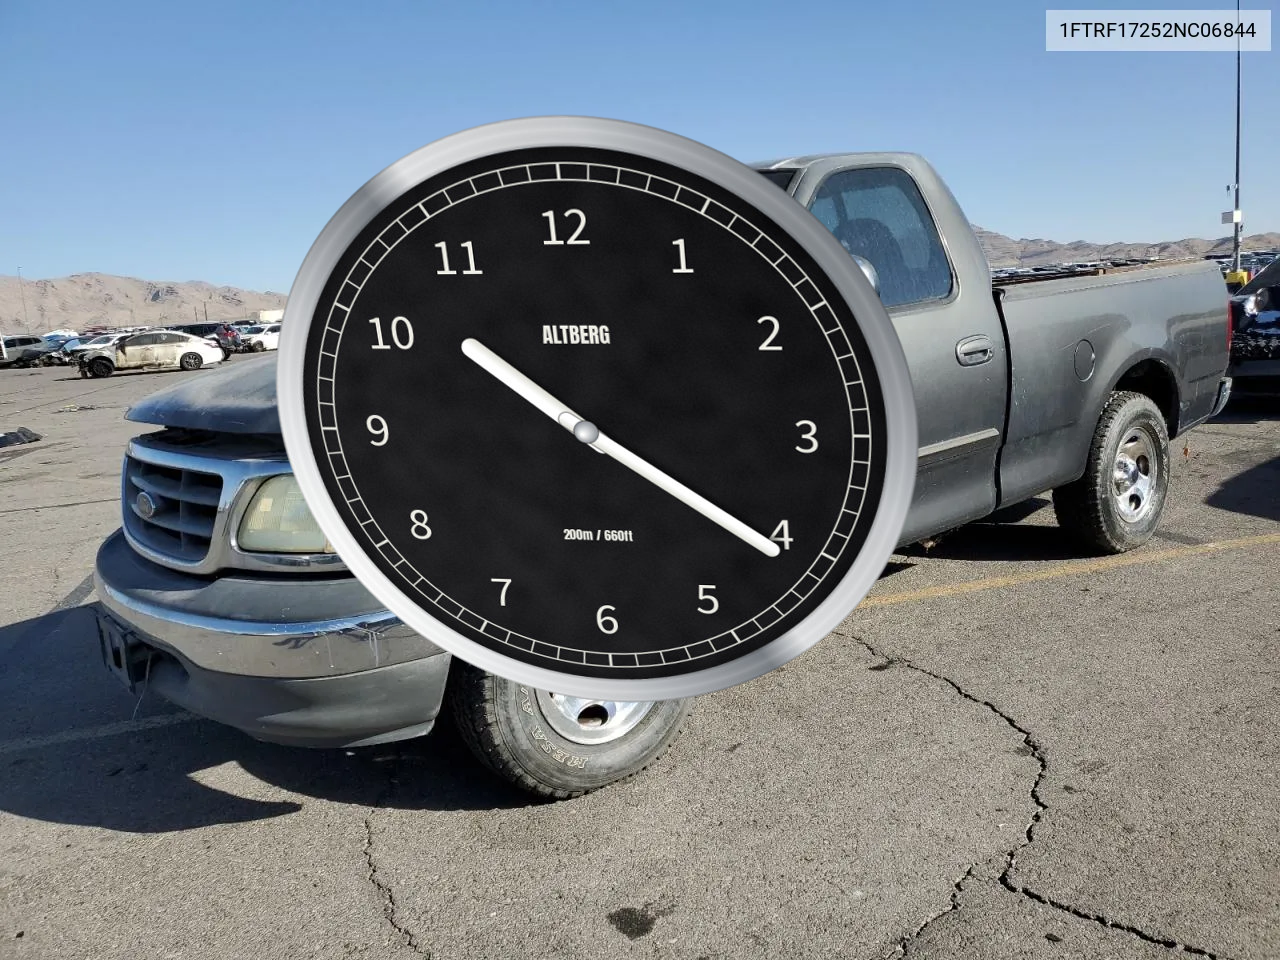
10:21
